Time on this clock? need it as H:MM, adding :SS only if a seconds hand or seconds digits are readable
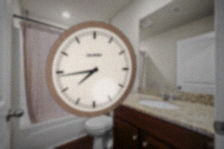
7:44
